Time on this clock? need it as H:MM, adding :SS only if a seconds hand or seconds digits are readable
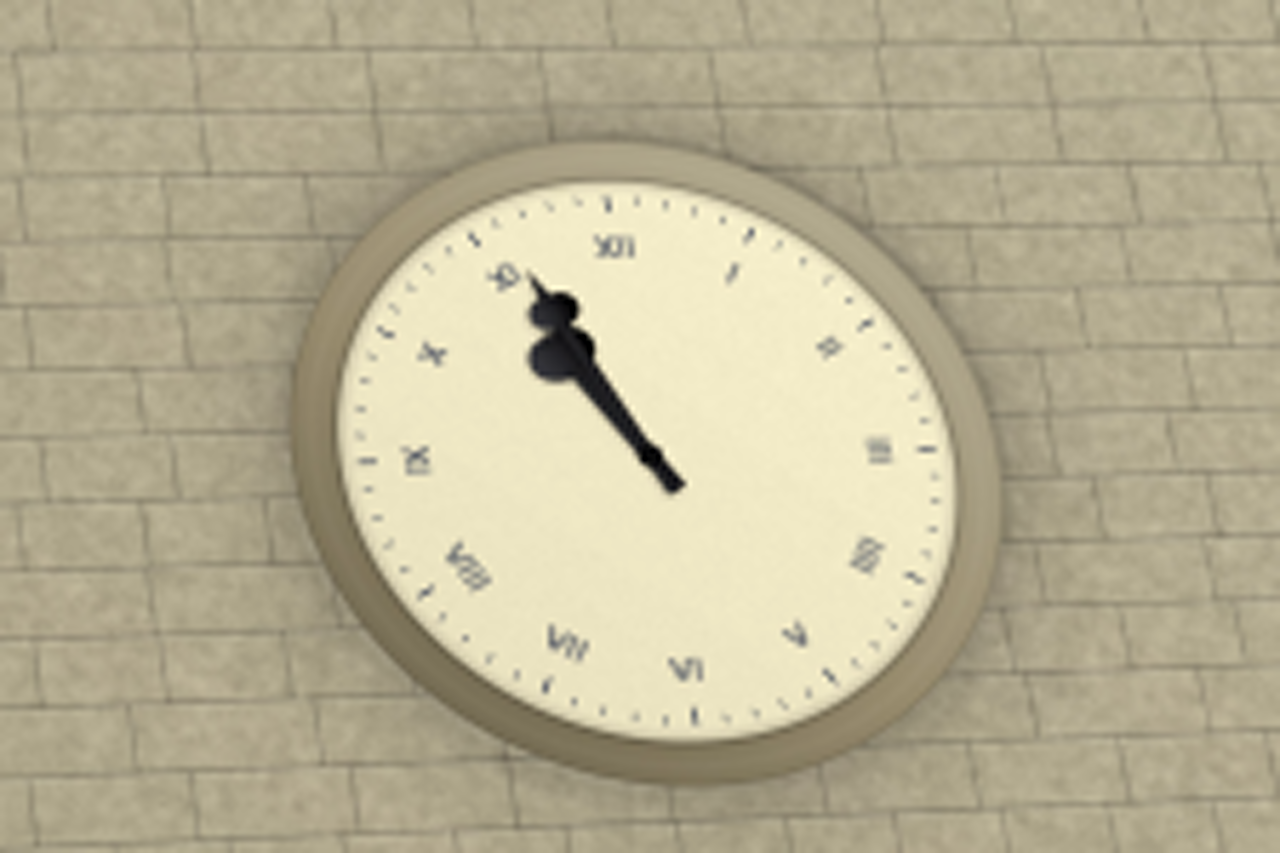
10:56
